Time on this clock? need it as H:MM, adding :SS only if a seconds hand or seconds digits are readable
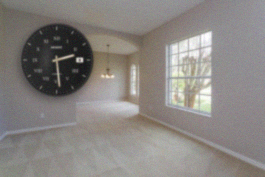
2:29
